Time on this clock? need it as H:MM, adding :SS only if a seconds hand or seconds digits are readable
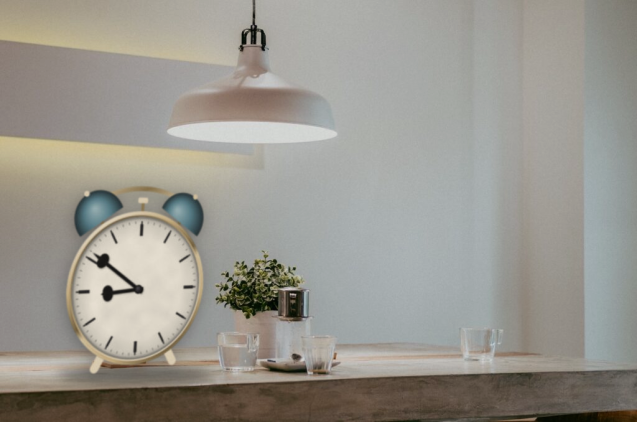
8:51
